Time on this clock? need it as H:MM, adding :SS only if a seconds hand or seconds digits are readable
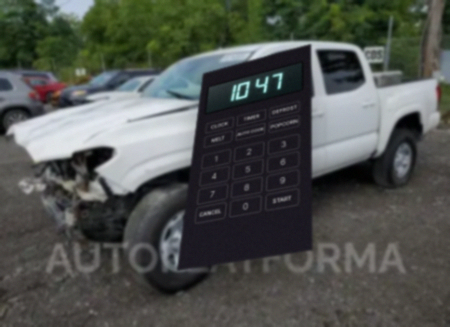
10:47
